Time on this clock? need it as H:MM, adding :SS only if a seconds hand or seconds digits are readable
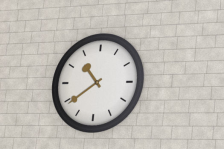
10:39
